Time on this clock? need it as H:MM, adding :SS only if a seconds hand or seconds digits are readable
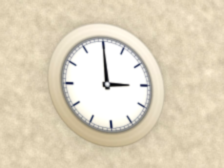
3:00
